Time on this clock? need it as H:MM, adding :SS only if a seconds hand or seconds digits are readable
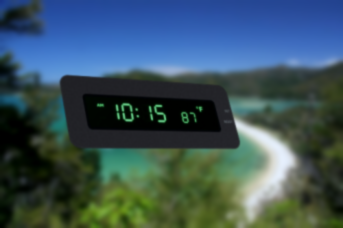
10:15
